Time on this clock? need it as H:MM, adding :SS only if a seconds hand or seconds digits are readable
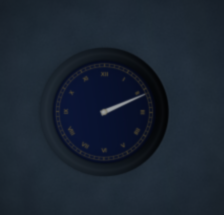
2:11
